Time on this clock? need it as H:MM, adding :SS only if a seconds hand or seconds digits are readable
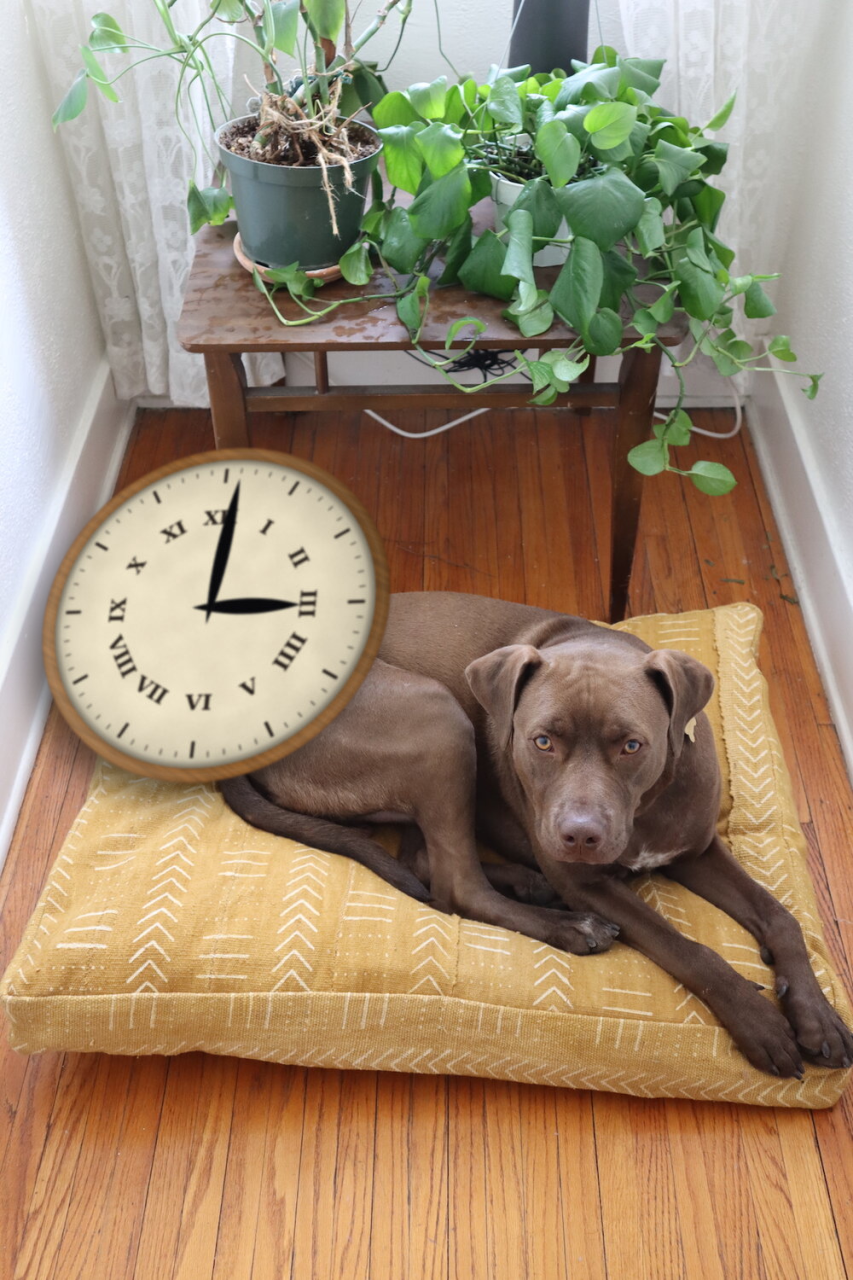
3:01
